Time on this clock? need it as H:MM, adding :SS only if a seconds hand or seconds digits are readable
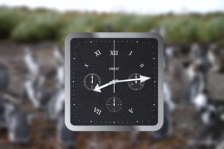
8:14
